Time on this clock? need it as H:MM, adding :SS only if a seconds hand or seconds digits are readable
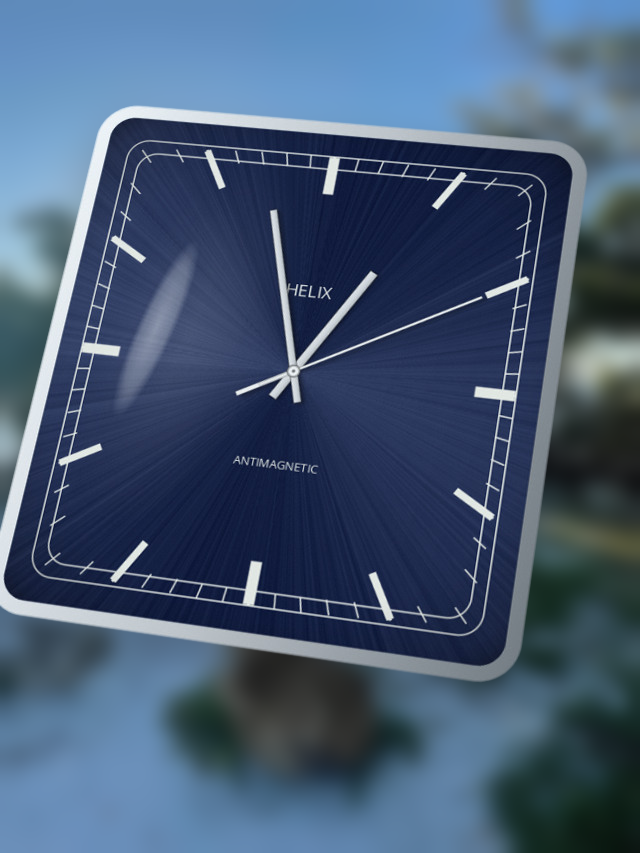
12:57:10
